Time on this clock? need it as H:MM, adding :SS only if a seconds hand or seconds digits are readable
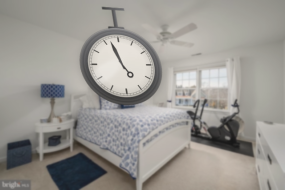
4:57
